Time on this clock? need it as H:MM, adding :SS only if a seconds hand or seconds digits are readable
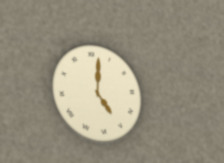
5:02
